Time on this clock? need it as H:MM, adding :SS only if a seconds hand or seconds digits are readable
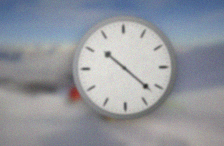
10:22
